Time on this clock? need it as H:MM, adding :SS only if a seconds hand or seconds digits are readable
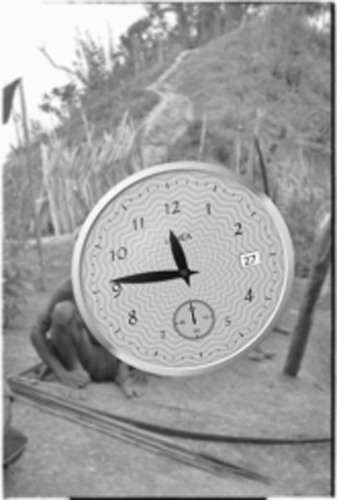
11:46
